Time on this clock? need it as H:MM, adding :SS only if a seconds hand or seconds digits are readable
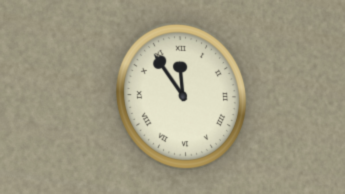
11:54
